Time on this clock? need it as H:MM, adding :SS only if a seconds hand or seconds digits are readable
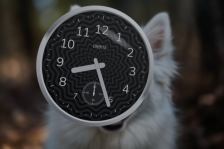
8:26
